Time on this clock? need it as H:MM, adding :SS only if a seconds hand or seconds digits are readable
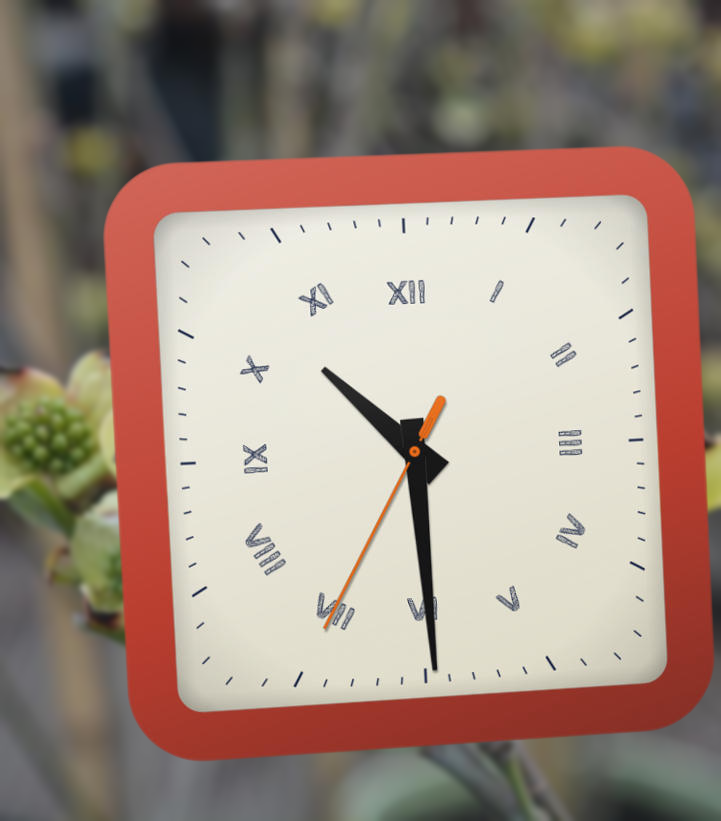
10:29:35
